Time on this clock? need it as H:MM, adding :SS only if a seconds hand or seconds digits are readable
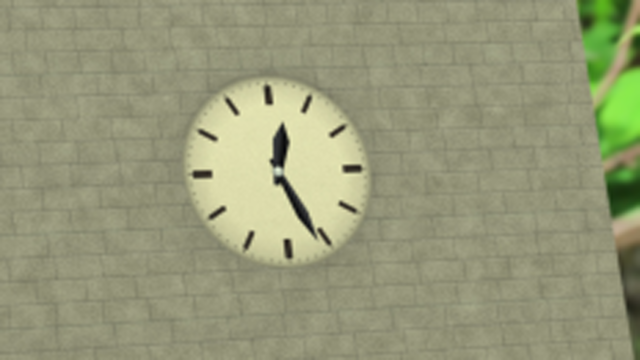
12:26
